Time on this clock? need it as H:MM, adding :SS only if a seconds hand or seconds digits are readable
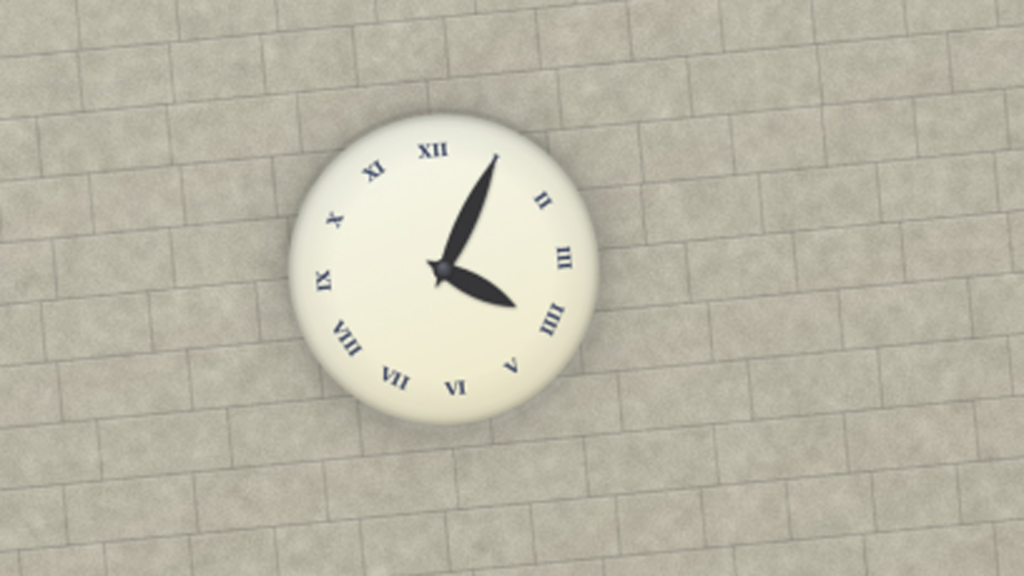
4:05
